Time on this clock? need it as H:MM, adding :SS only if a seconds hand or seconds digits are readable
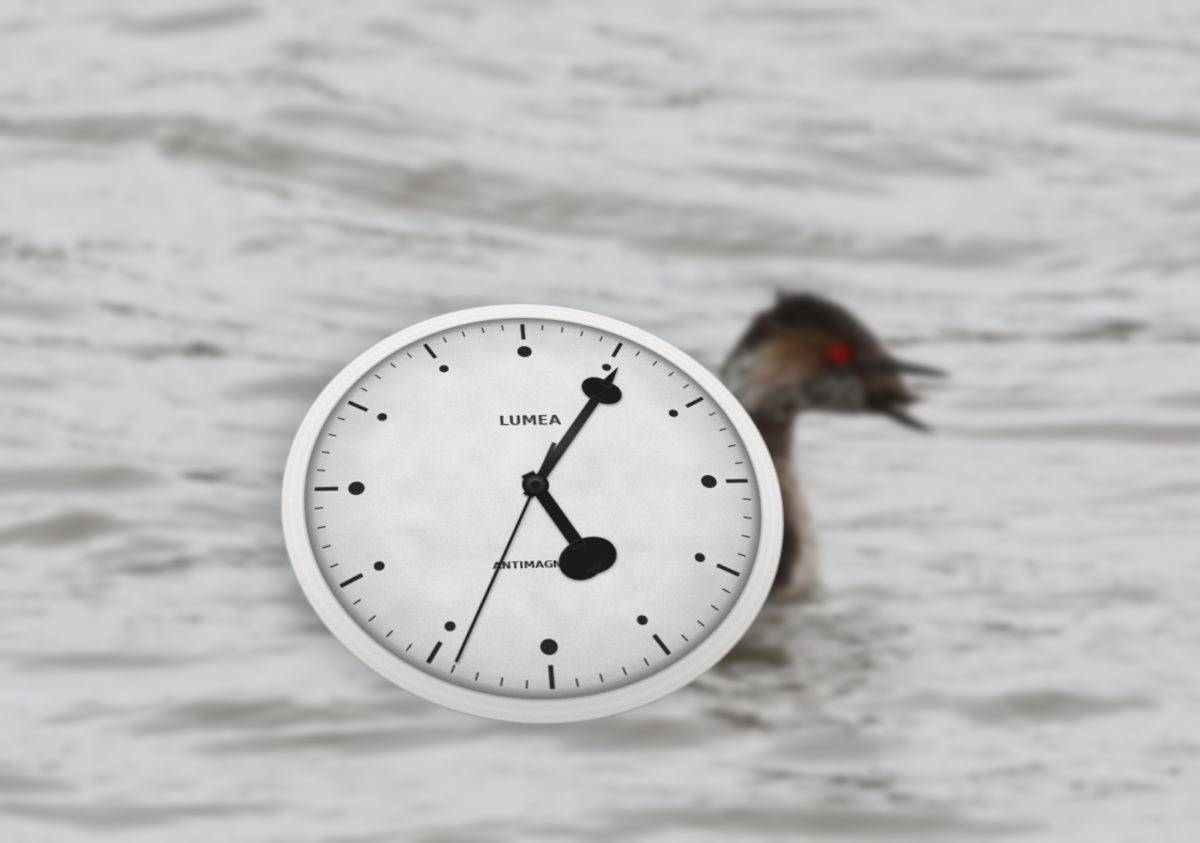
5:05:34
